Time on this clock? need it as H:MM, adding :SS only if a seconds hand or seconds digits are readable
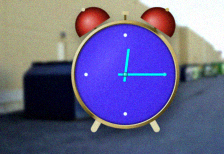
12:15
